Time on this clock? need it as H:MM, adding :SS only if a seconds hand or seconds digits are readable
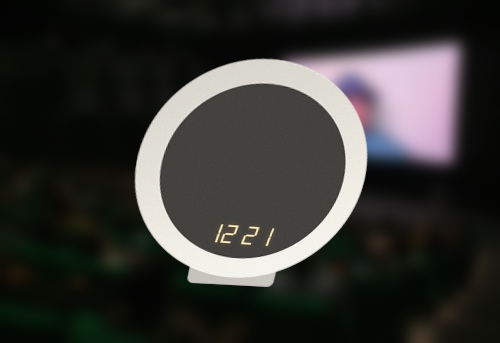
12:21
